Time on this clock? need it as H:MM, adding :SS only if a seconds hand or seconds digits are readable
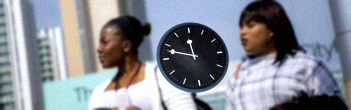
11:48
